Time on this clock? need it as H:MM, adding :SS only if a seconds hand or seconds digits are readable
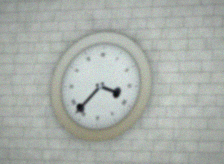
3:37
